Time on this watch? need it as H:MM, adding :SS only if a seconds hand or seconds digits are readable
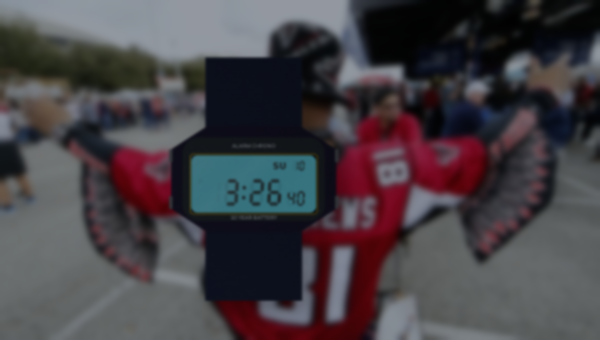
3:26:40
